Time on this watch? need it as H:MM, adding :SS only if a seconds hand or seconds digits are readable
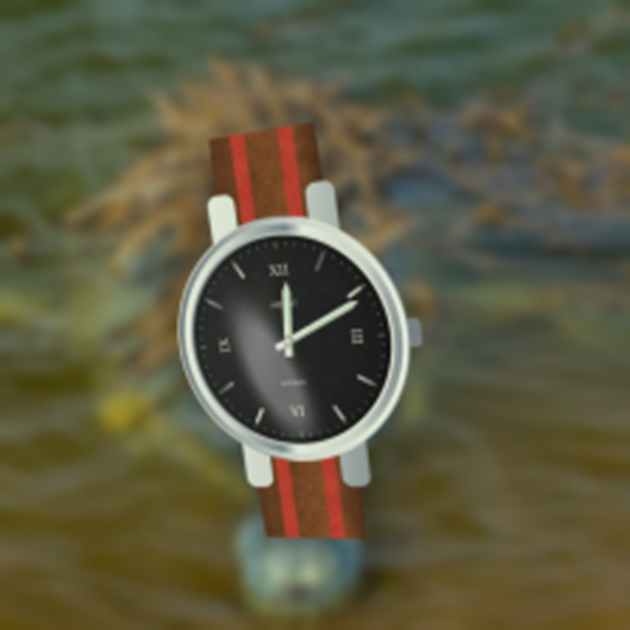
12:11
